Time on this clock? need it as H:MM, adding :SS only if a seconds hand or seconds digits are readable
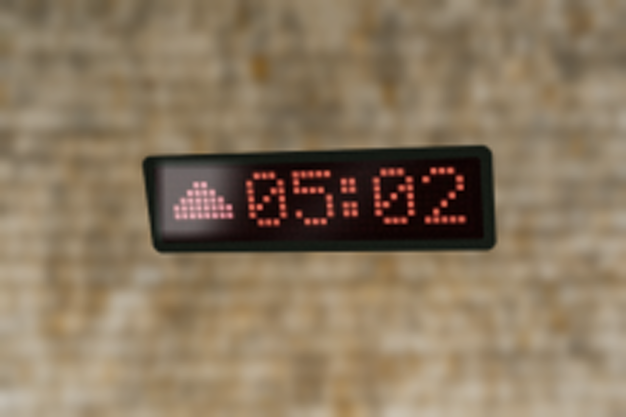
5:02
